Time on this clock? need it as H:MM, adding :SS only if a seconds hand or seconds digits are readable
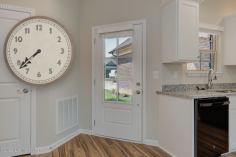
7:38
